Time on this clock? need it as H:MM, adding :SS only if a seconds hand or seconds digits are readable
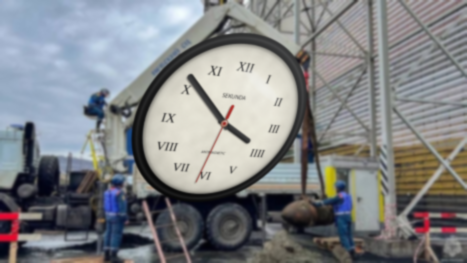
3:51:31
